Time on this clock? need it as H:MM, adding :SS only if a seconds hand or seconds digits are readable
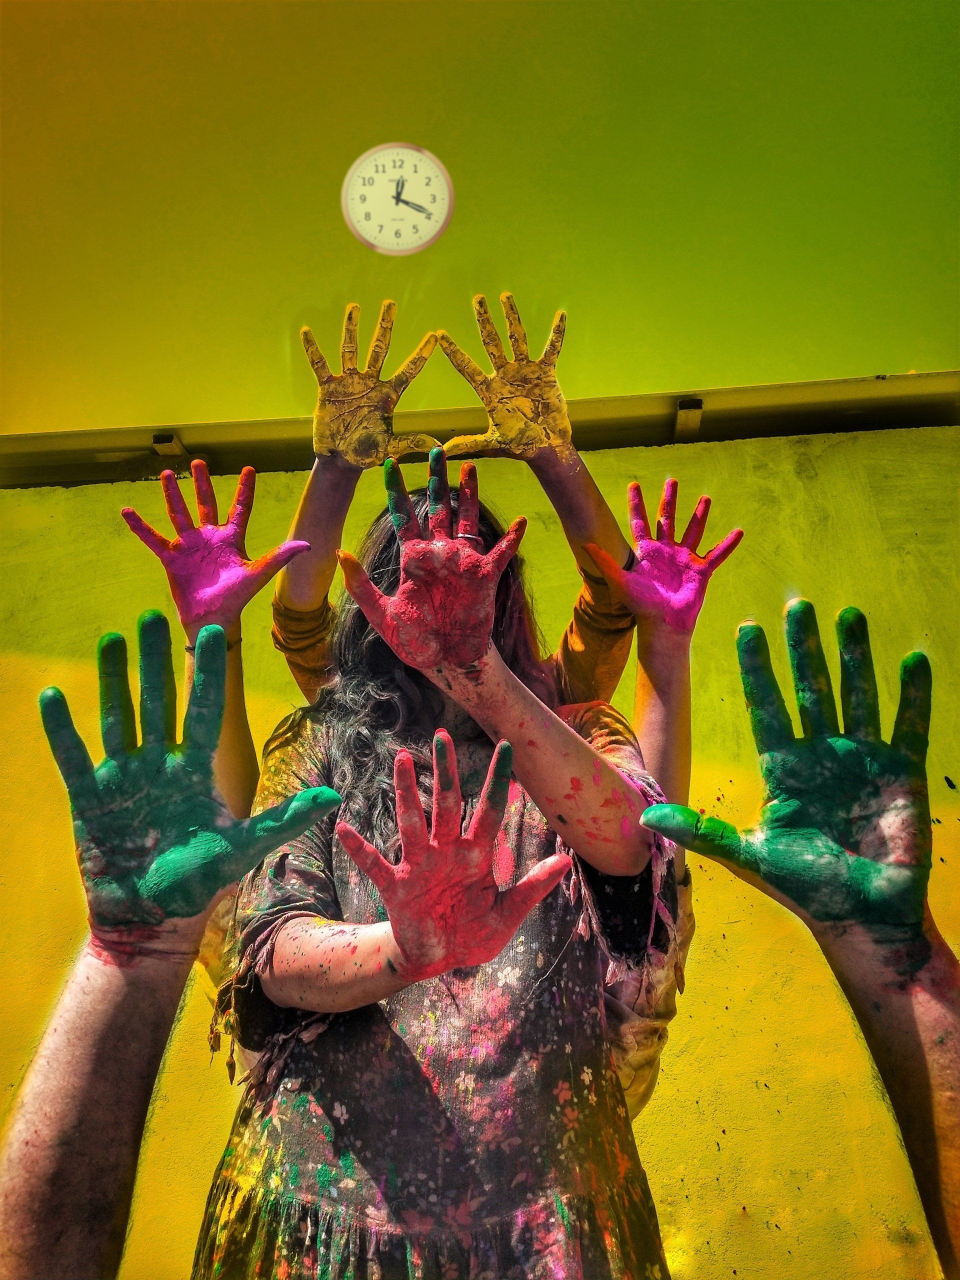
12:19
